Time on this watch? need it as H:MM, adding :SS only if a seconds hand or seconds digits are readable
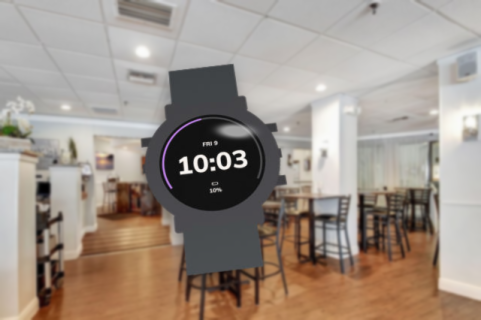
10:03
